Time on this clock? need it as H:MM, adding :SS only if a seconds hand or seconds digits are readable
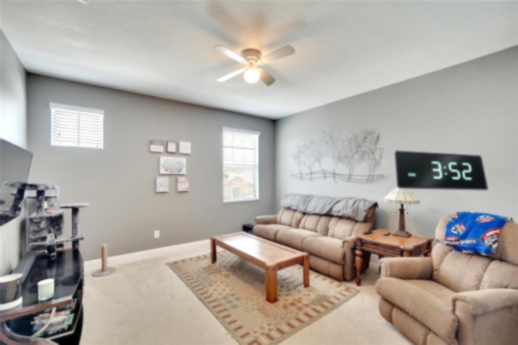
3:52
